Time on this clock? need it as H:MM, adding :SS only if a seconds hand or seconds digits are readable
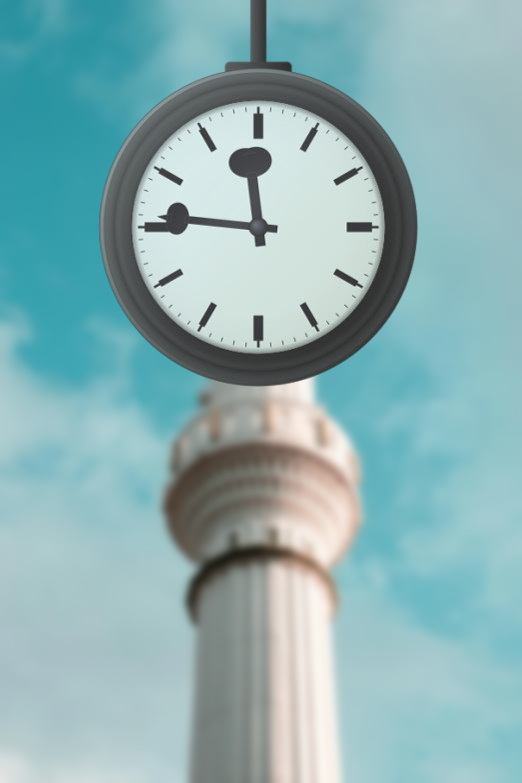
11:46
